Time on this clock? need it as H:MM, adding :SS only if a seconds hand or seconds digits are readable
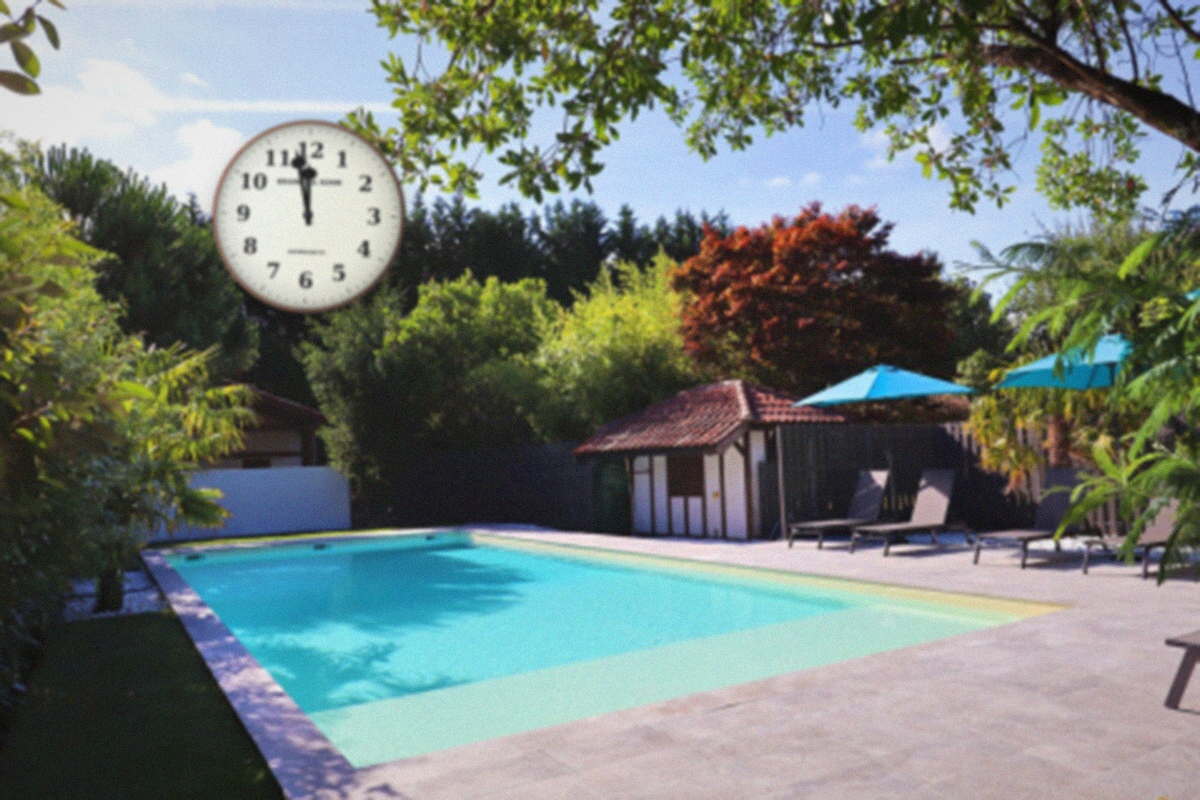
11:58
